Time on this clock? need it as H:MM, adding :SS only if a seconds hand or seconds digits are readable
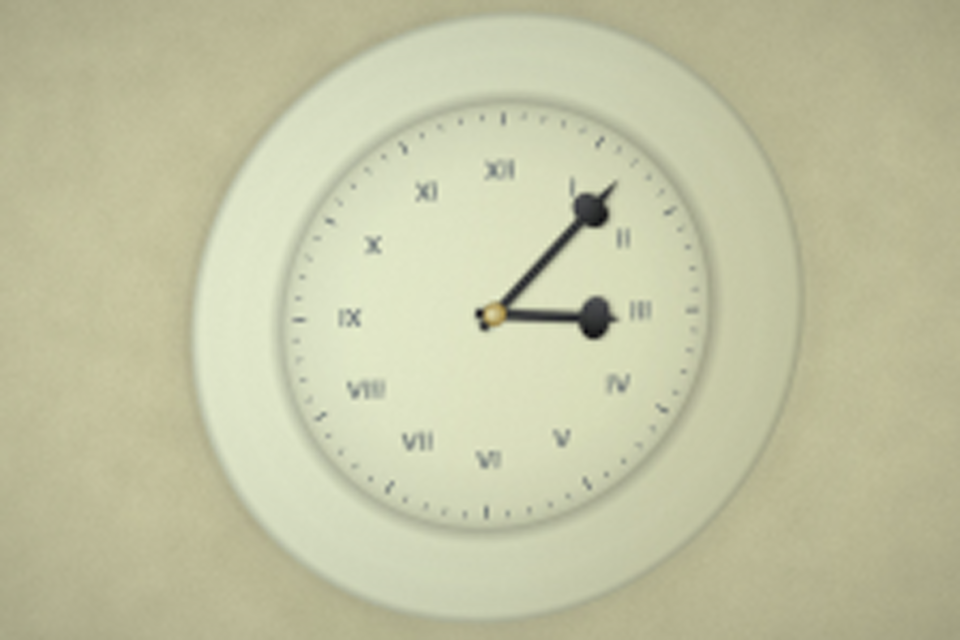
3:07
